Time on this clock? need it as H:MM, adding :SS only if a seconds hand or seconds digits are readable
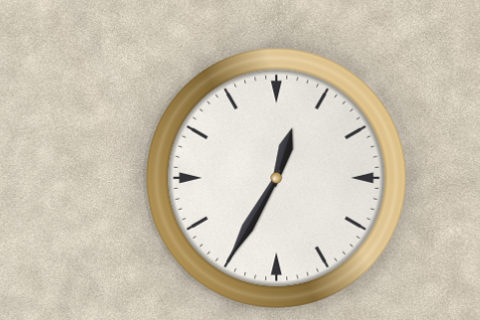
12:35
